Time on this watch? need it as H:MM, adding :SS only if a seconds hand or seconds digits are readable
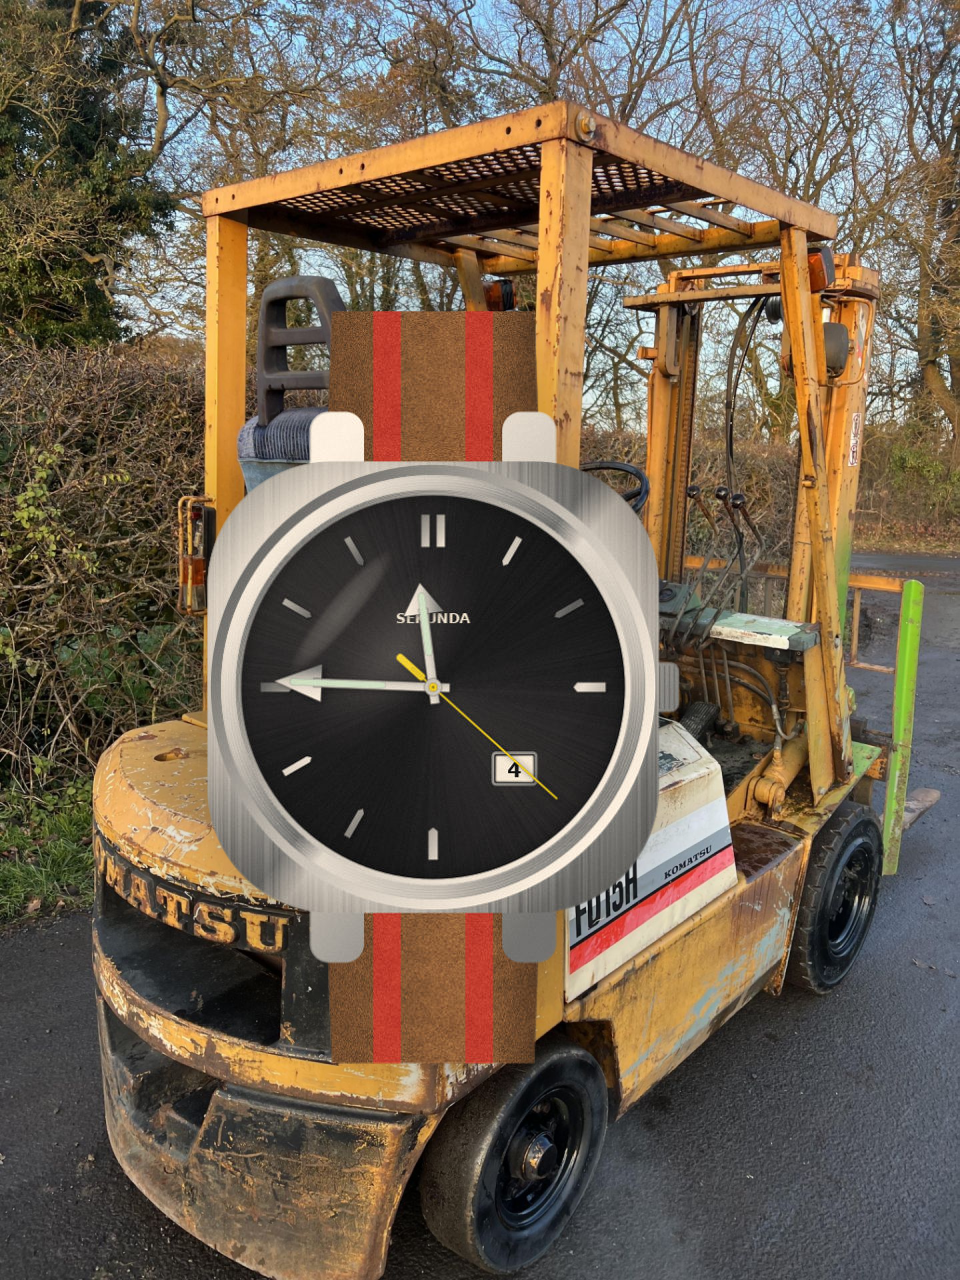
11:45:22
